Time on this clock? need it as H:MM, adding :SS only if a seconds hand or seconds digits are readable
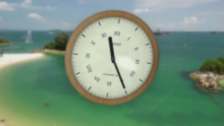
11:25
